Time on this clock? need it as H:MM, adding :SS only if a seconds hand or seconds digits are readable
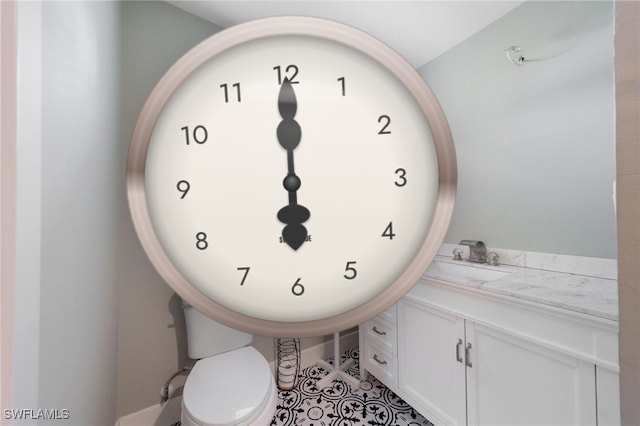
6:00
